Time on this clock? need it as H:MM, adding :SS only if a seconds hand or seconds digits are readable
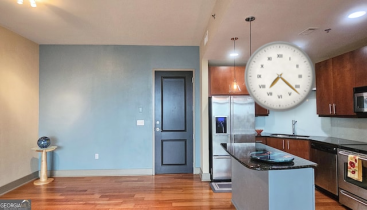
7:22
